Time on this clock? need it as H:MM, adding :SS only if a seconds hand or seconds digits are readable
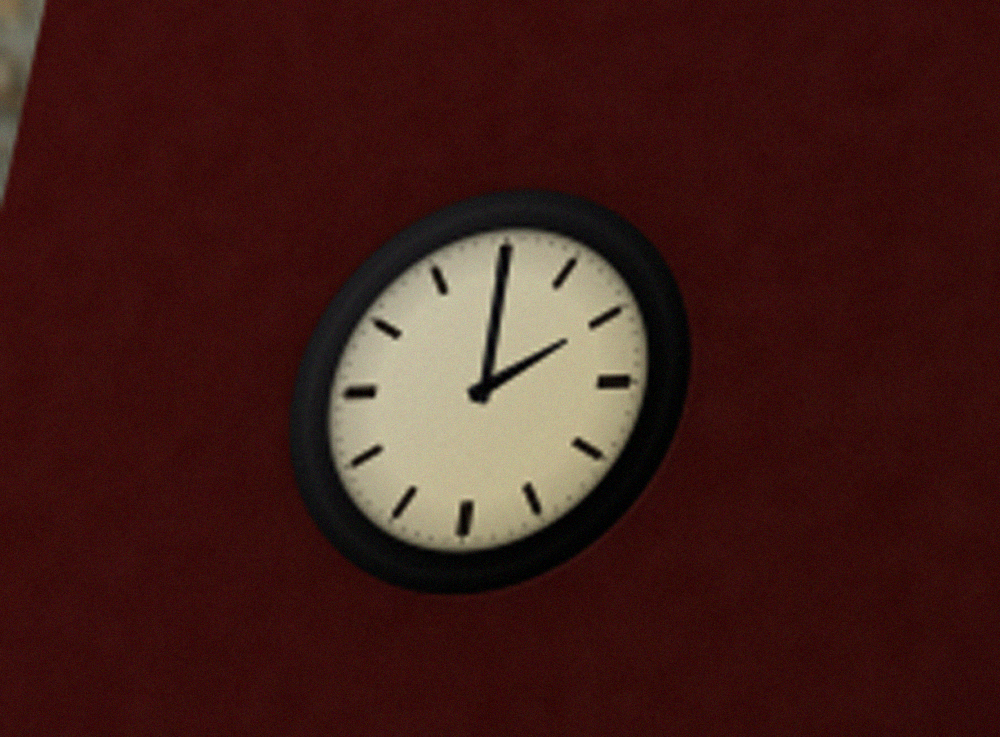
2:00
